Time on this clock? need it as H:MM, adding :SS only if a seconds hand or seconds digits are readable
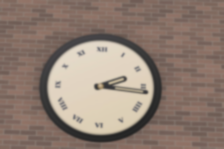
2:16
